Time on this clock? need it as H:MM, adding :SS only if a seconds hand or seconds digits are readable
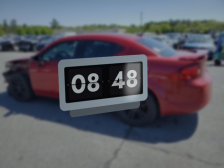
8:48
